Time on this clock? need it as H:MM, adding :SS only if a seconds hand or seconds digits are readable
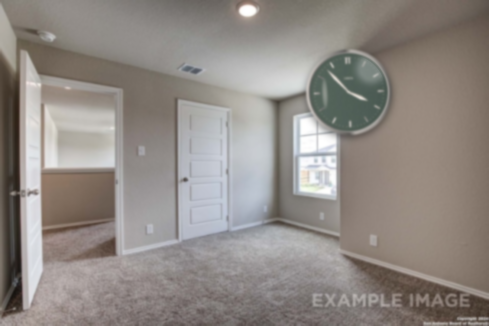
3:53
